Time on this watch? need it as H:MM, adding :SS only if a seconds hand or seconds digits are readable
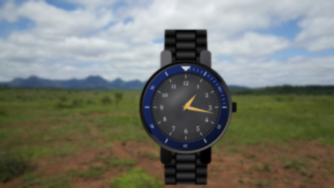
1:17
